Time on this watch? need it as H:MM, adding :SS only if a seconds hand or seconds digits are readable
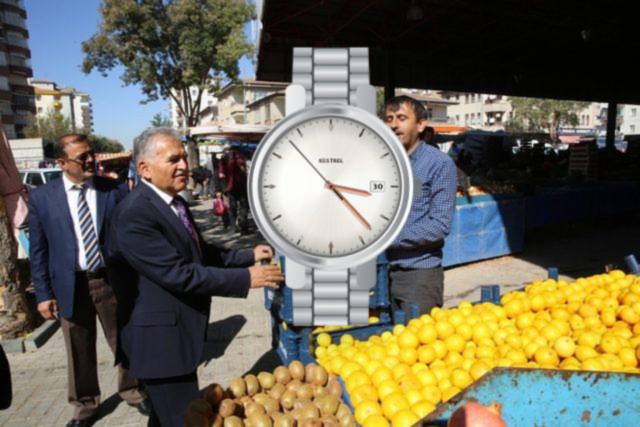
3:22:53
